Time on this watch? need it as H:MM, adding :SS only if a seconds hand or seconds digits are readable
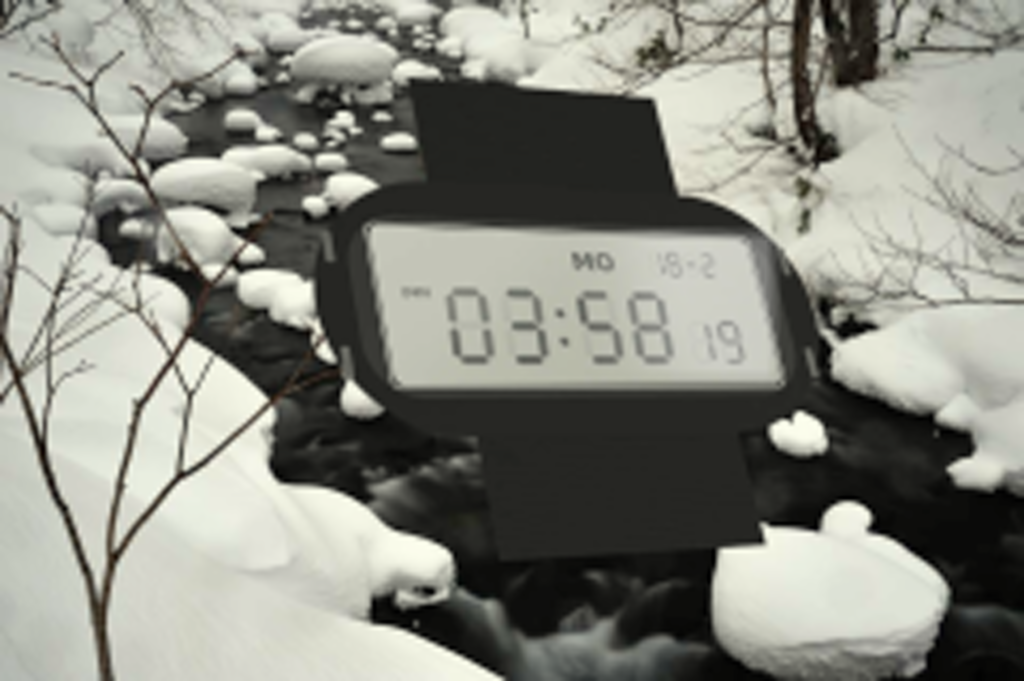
3:58:19
